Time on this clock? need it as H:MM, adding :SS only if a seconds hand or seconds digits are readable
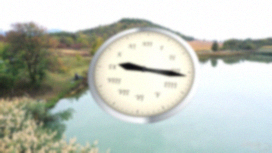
9:16
